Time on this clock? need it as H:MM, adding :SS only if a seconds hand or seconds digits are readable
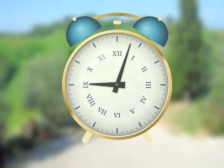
9:03
